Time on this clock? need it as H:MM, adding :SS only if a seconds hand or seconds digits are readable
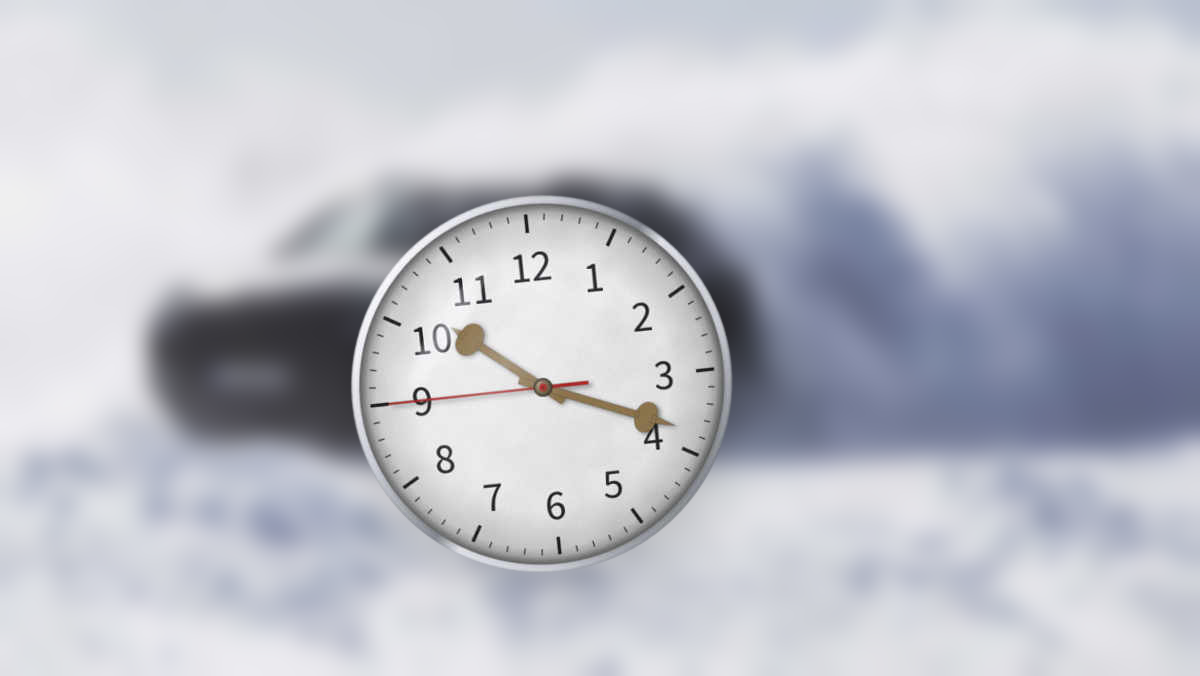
10:18:45
